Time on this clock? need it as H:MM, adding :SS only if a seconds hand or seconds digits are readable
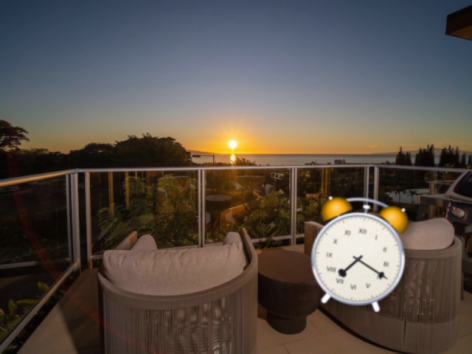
7:19
